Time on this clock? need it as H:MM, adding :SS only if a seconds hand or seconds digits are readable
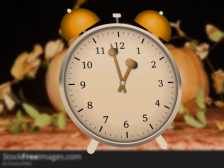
12:58
